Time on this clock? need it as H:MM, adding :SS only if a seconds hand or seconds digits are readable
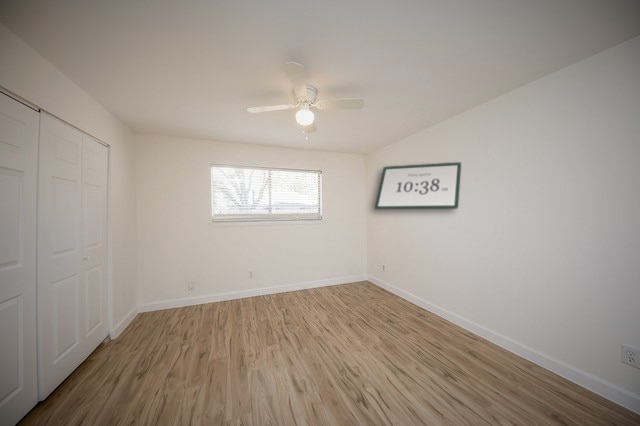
10:38
